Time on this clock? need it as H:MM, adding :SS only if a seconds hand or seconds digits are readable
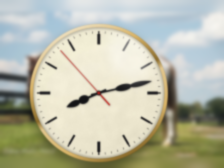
8:12:53
